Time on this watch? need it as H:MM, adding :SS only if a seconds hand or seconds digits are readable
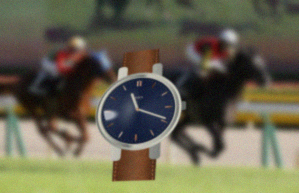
11:19
